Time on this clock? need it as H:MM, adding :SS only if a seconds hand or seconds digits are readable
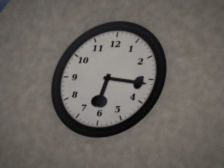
6:16
